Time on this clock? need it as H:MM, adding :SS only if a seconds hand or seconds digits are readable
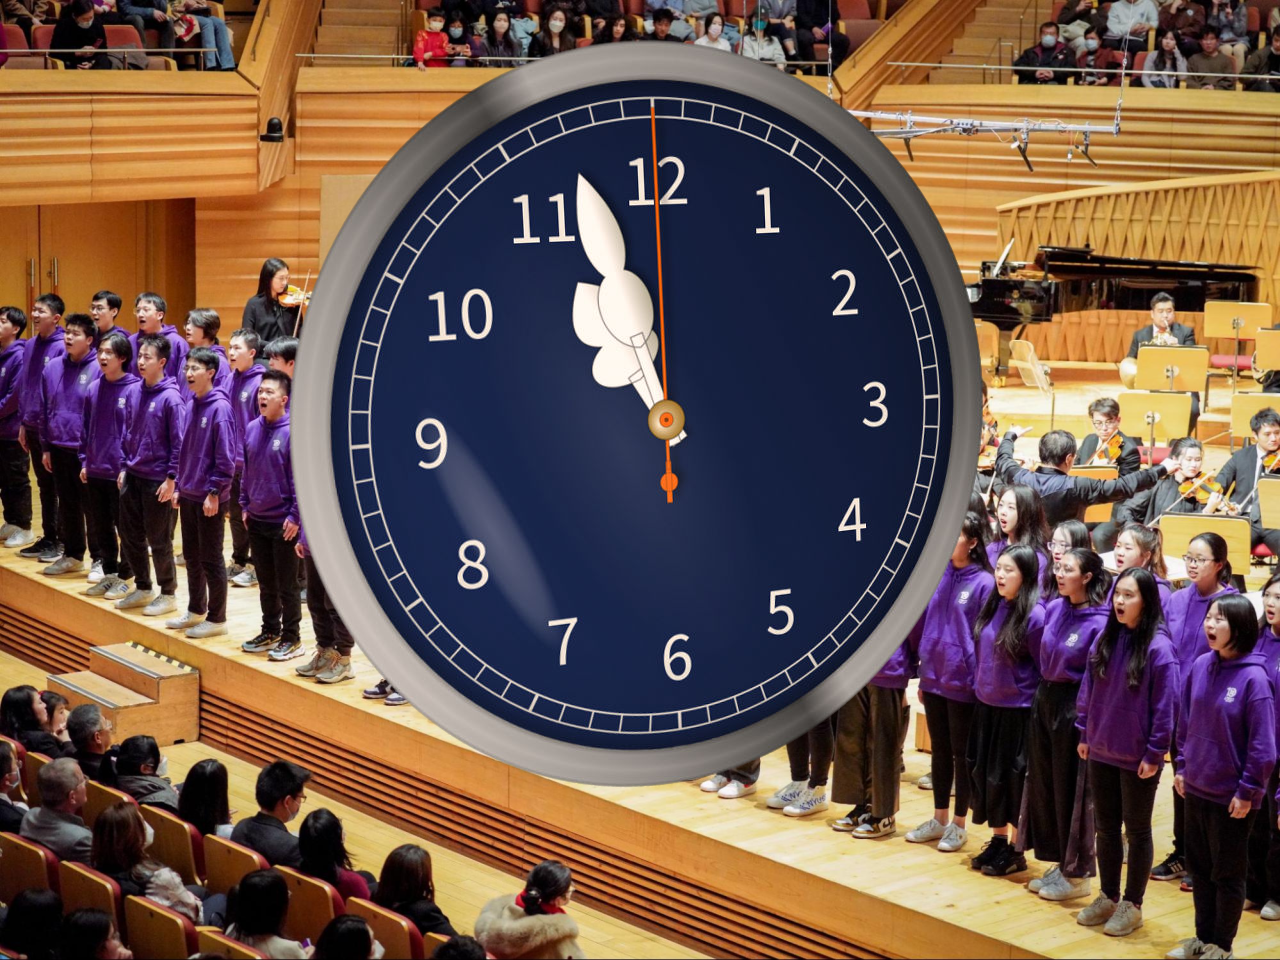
10:57:00
